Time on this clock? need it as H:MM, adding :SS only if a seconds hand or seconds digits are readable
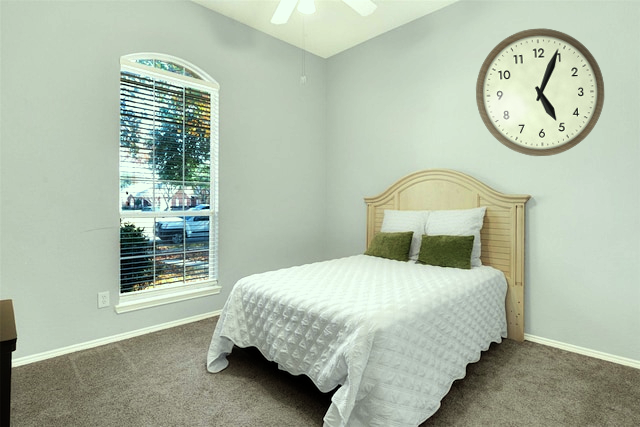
5:04
